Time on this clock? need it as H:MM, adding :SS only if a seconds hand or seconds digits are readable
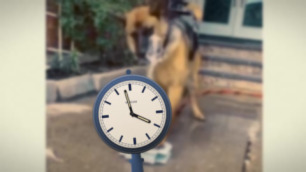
3:58
